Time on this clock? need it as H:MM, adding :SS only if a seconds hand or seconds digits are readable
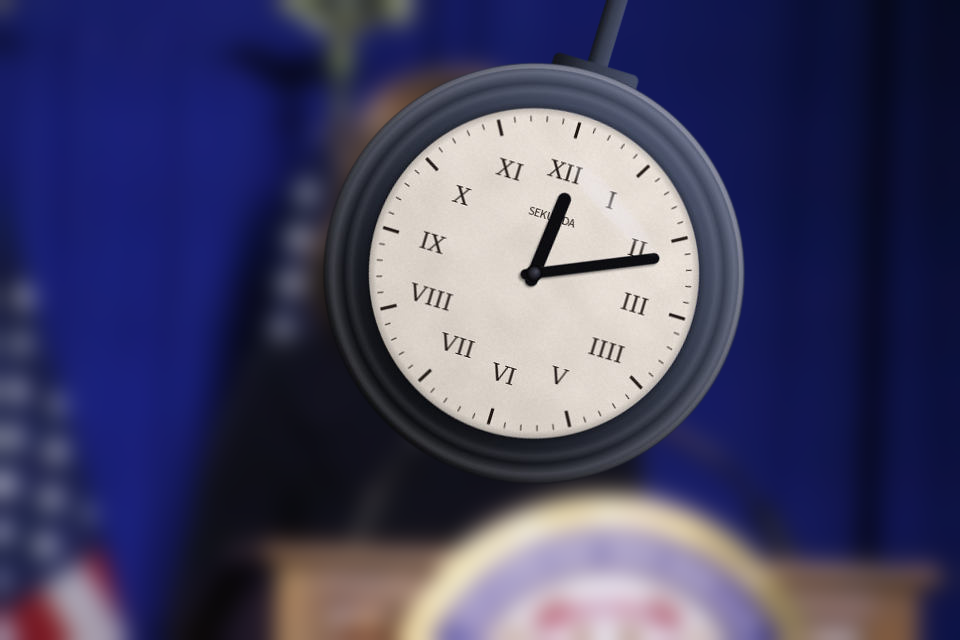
12:11
